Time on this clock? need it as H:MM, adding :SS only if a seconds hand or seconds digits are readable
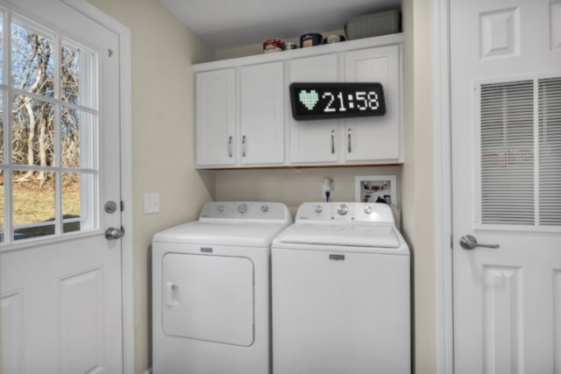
21:58
